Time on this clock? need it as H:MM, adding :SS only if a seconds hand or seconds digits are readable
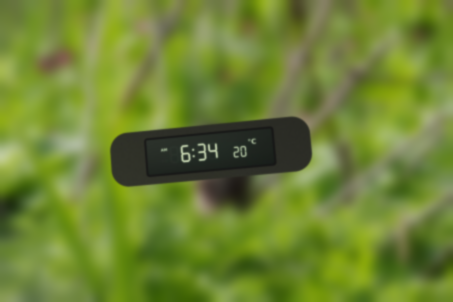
6:34
